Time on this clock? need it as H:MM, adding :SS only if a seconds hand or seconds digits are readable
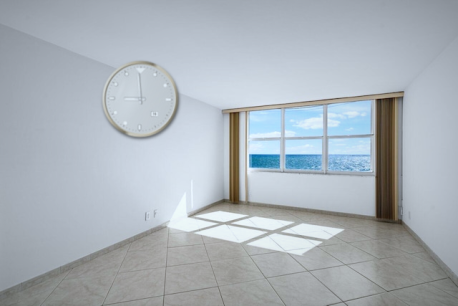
8:59
